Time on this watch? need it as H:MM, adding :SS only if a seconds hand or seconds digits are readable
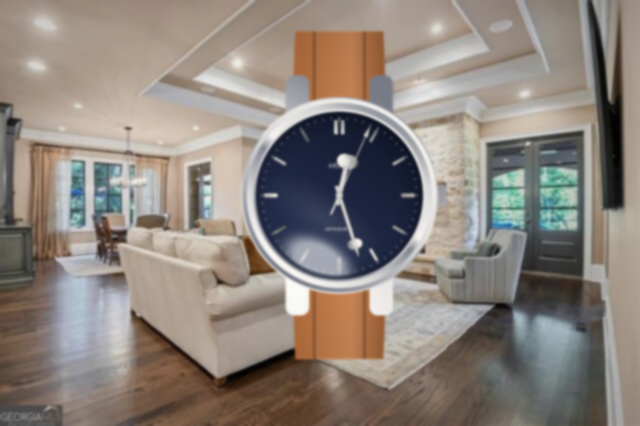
12:27:04
